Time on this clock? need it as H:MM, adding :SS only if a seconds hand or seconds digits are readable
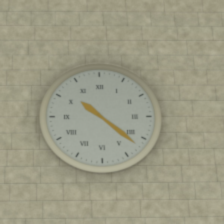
10:22
